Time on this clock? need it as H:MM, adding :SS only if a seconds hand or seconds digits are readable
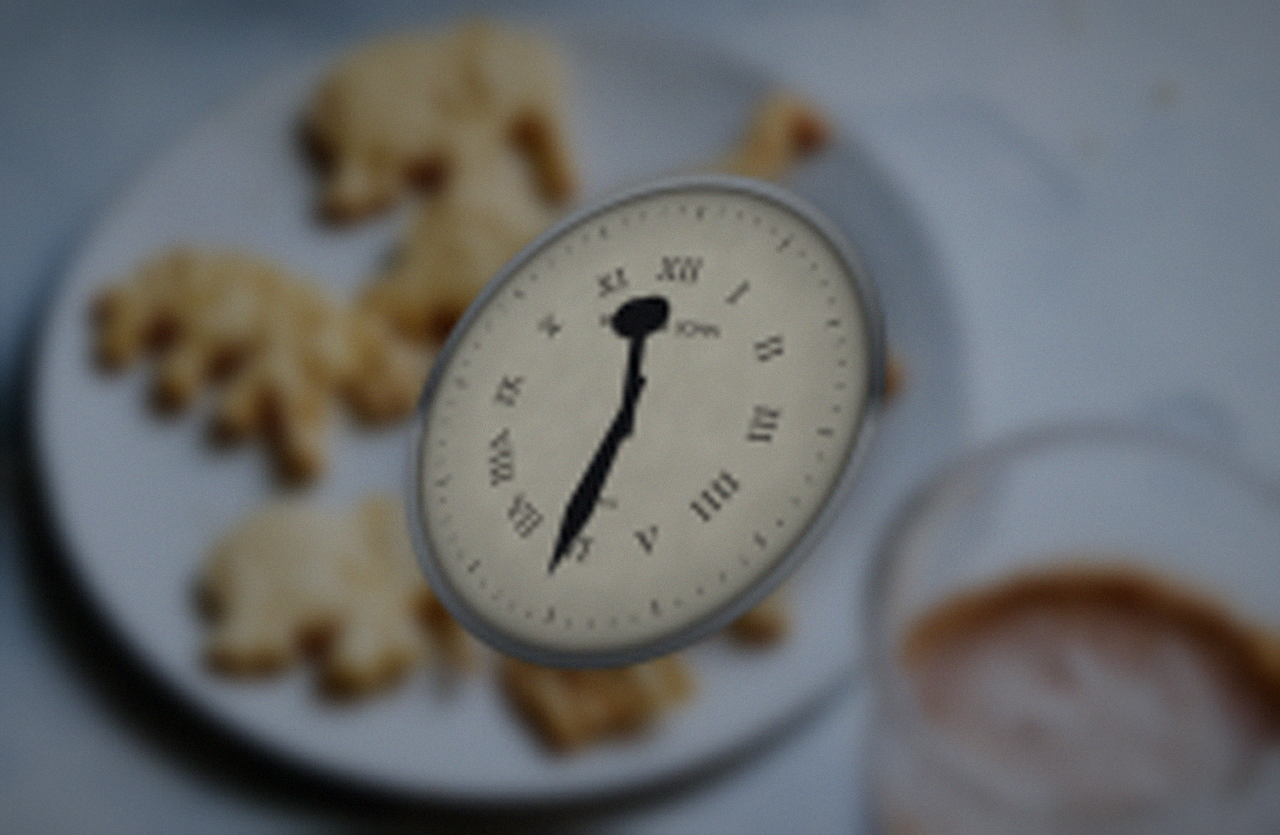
11:31
